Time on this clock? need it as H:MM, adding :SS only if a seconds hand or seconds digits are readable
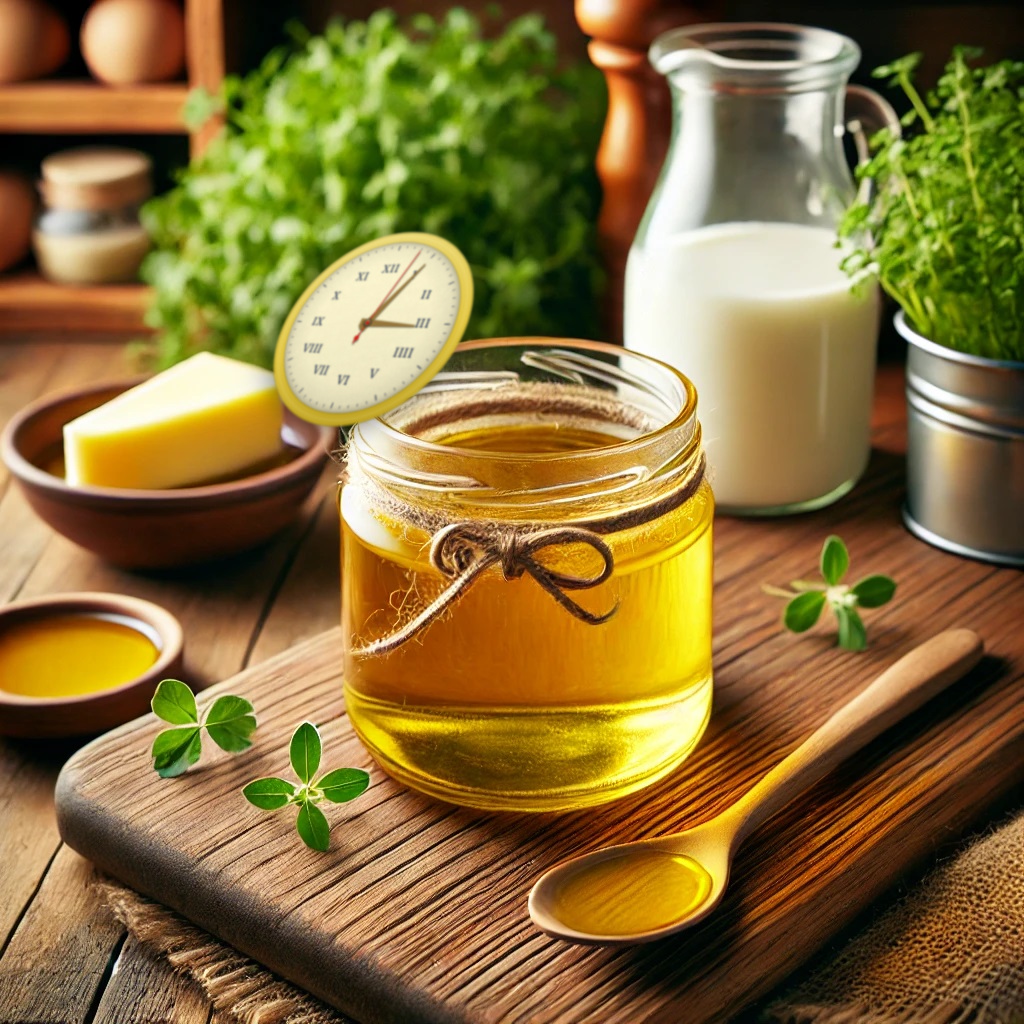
3:05:03
